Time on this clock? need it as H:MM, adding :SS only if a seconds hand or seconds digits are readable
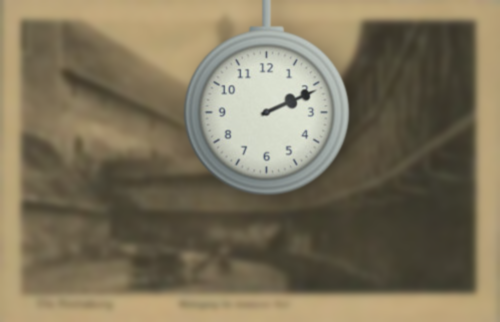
2:11
